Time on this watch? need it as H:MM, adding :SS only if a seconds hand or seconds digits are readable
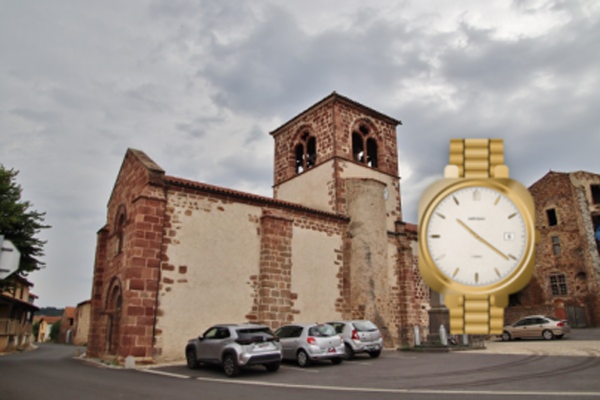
10:21
